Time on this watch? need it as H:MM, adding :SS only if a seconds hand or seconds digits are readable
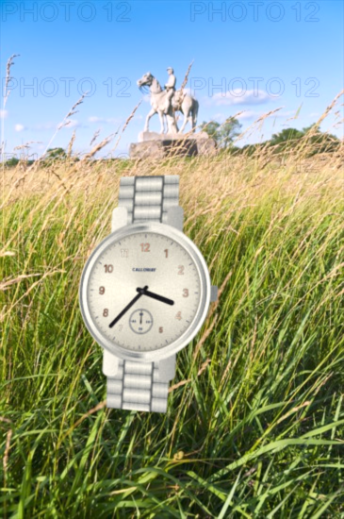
3:37
